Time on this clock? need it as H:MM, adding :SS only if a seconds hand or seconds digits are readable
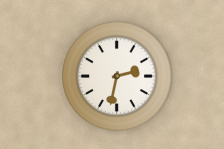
2:32
